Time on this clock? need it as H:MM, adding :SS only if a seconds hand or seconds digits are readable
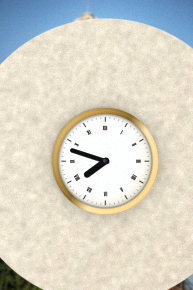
7:48
